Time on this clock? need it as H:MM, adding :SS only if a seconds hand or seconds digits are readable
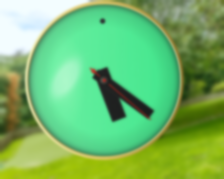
5:21:22
